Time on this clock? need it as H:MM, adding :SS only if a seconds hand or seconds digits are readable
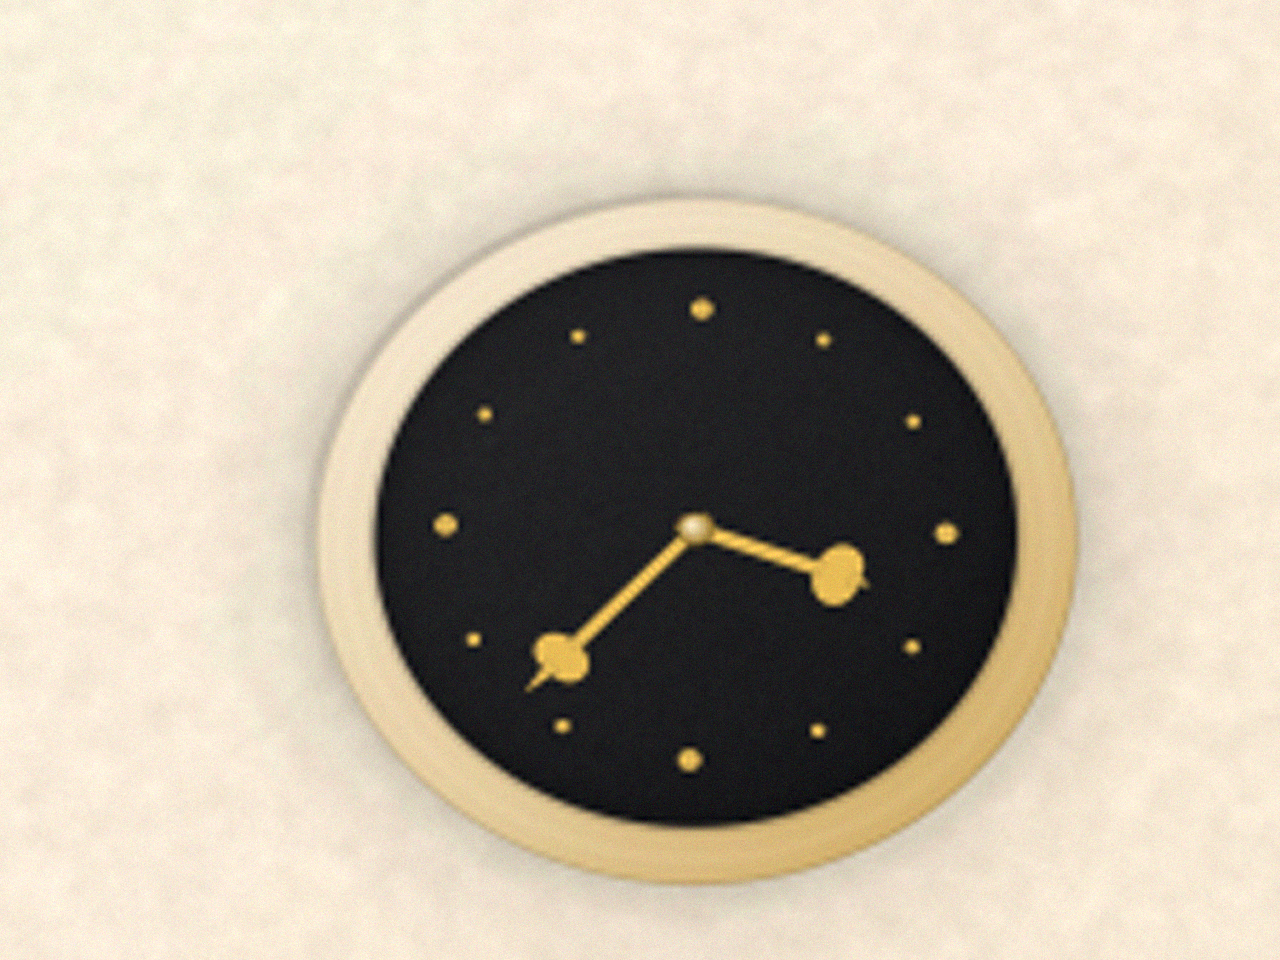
3:37
